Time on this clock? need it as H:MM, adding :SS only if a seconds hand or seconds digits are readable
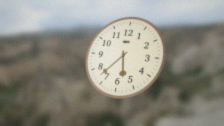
5:37
